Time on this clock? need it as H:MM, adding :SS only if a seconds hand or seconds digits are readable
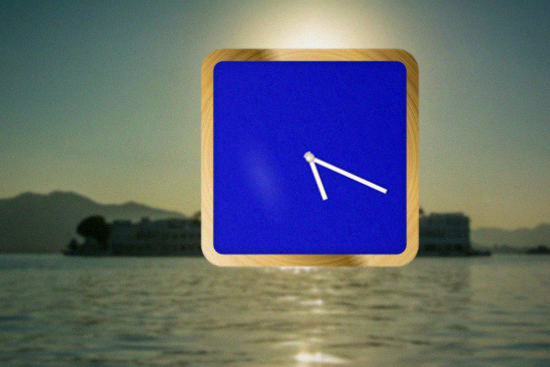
5:19
